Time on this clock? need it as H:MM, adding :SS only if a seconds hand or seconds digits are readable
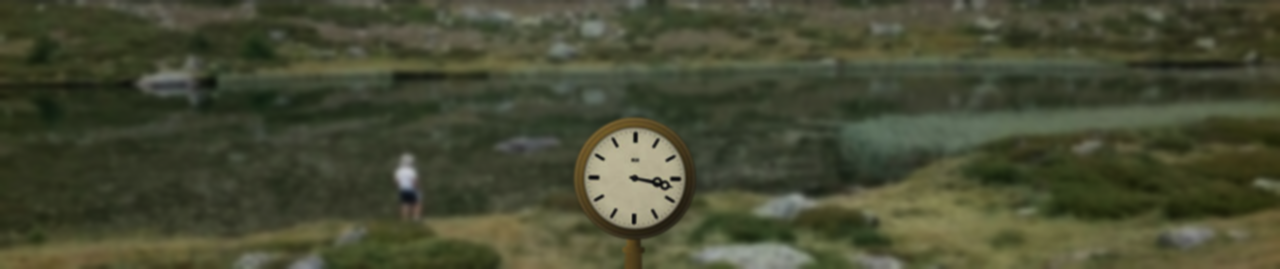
3:17
